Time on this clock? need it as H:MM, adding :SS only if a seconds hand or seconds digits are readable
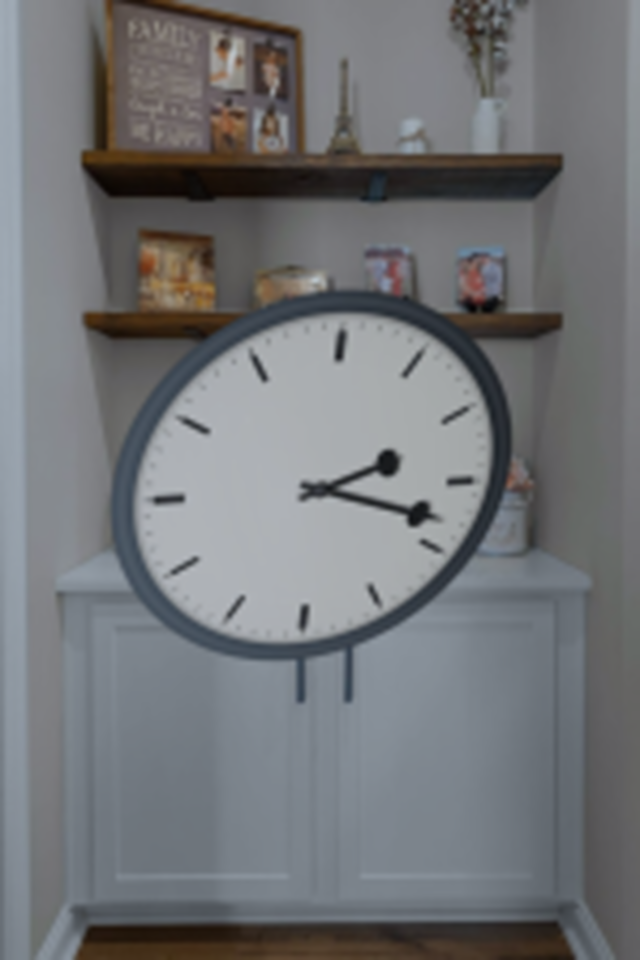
2:18
